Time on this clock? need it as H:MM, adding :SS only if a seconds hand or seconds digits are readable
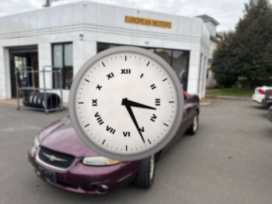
3:26
